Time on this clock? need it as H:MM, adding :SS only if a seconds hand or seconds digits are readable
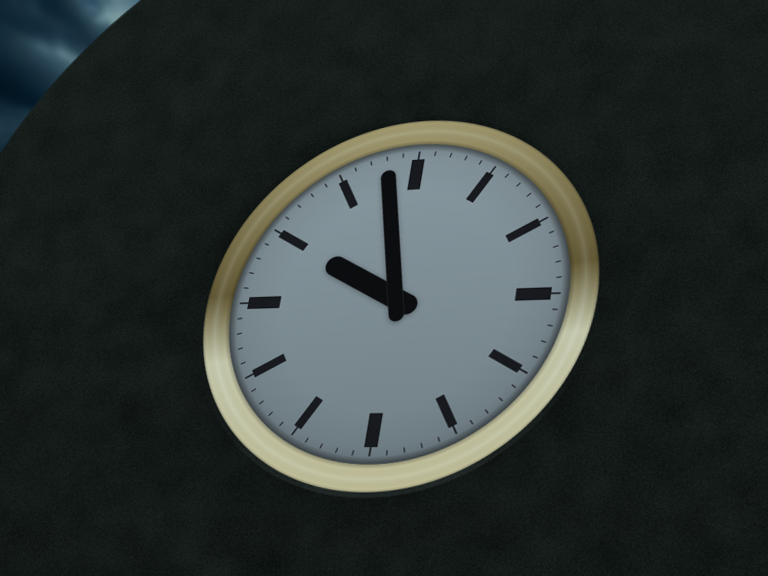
9:58
